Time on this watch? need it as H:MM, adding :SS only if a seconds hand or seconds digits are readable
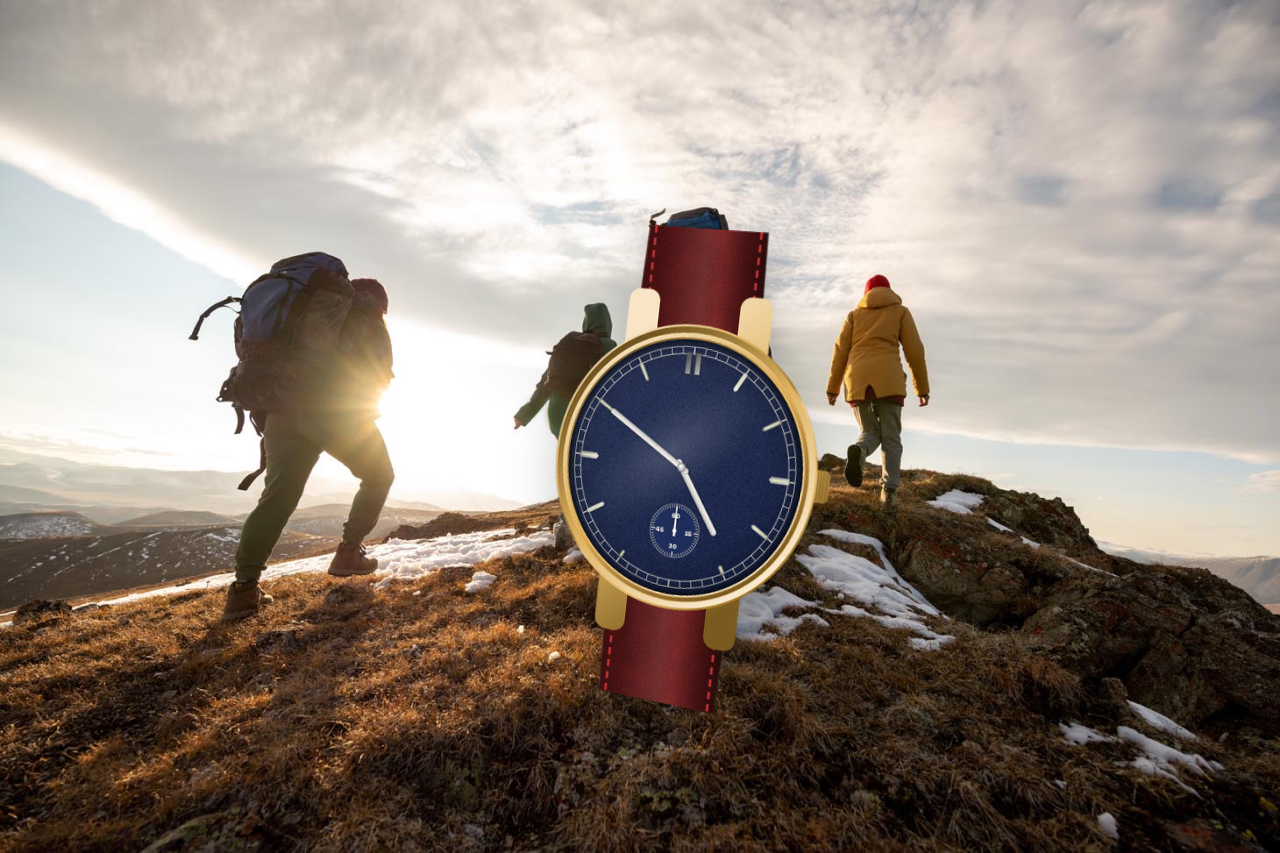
4:50
